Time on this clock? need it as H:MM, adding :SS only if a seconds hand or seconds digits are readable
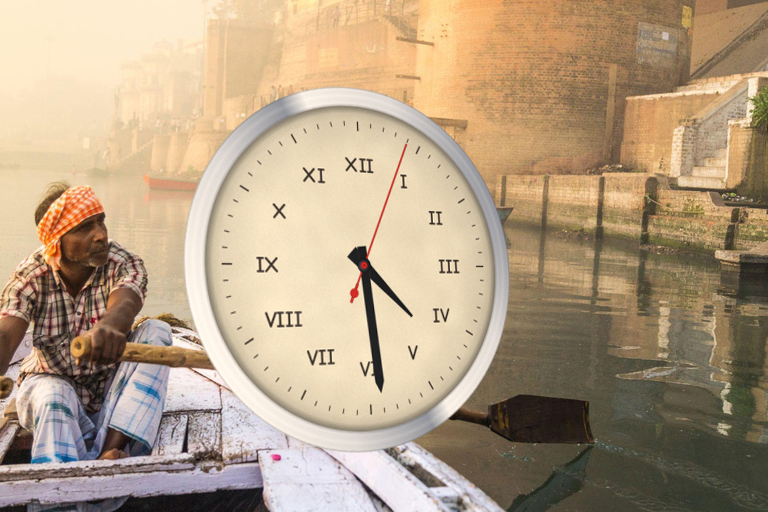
4:29:04
